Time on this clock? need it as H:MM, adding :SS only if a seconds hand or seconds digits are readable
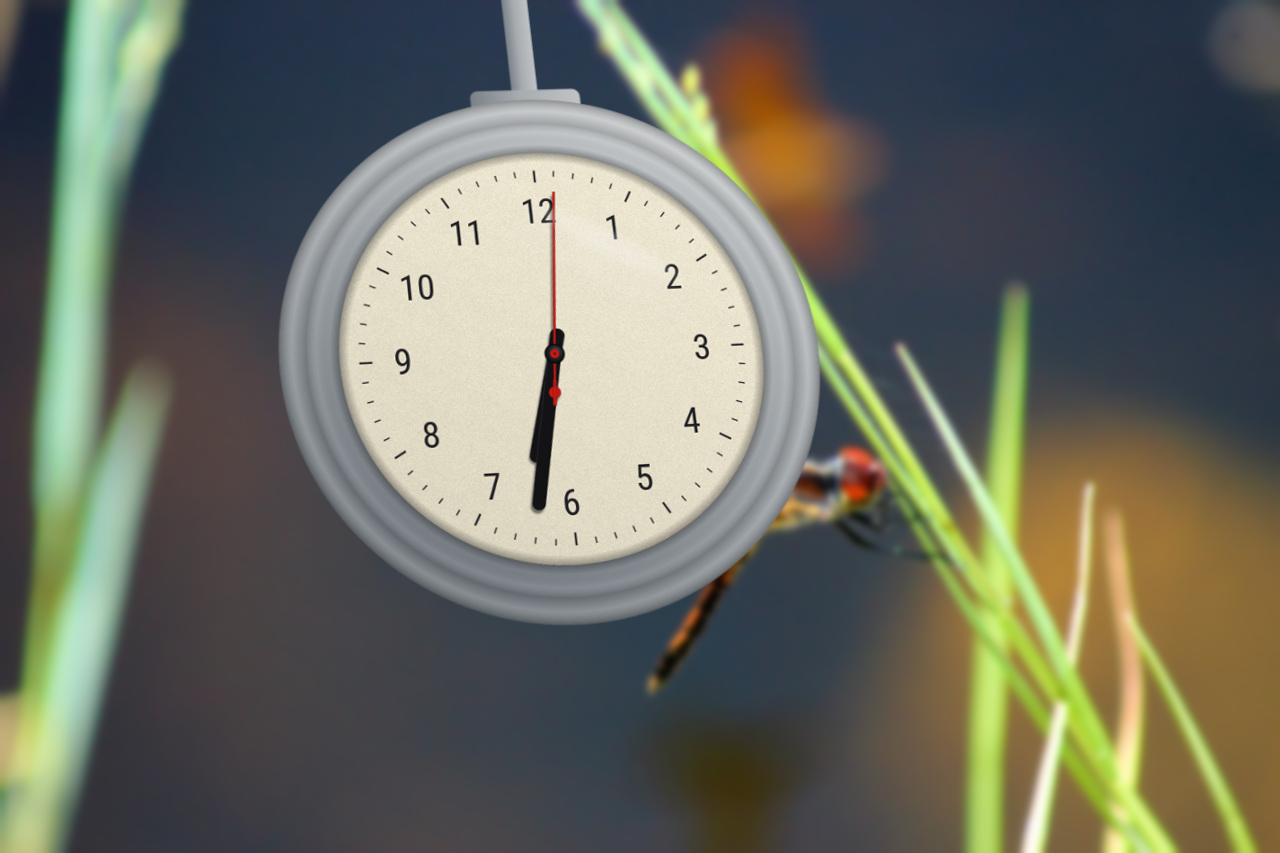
6:32:01
